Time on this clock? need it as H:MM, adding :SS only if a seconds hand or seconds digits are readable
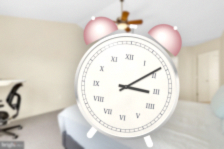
3:09
